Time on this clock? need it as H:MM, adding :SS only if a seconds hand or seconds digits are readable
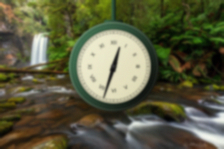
12:33
